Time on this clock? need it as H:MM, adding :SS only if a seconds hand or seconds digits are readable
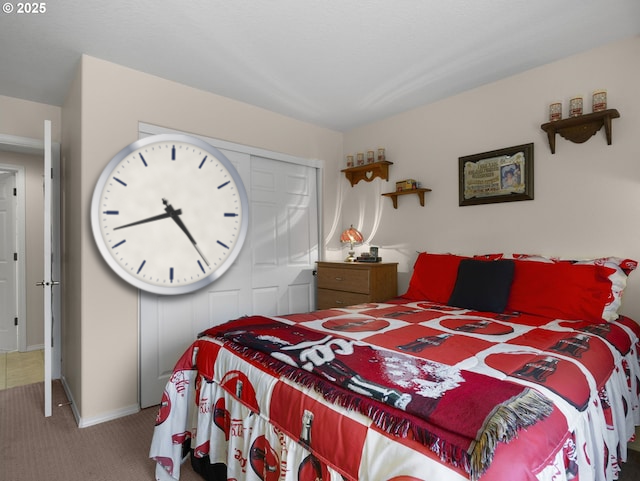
4:42:24
